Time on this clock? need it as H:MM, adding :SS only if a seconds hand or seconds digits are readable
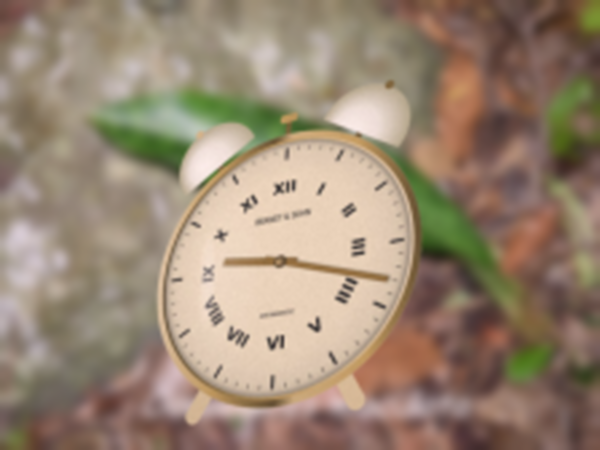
9:18
